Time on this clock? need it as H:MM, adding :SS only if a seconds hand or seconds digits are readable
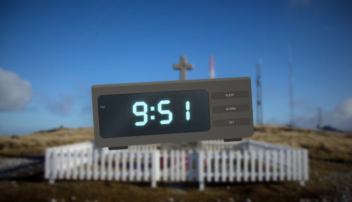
9:51
